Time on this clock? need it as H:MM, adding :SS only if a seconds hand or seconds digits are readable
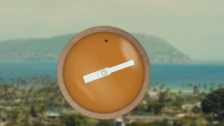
8:11
